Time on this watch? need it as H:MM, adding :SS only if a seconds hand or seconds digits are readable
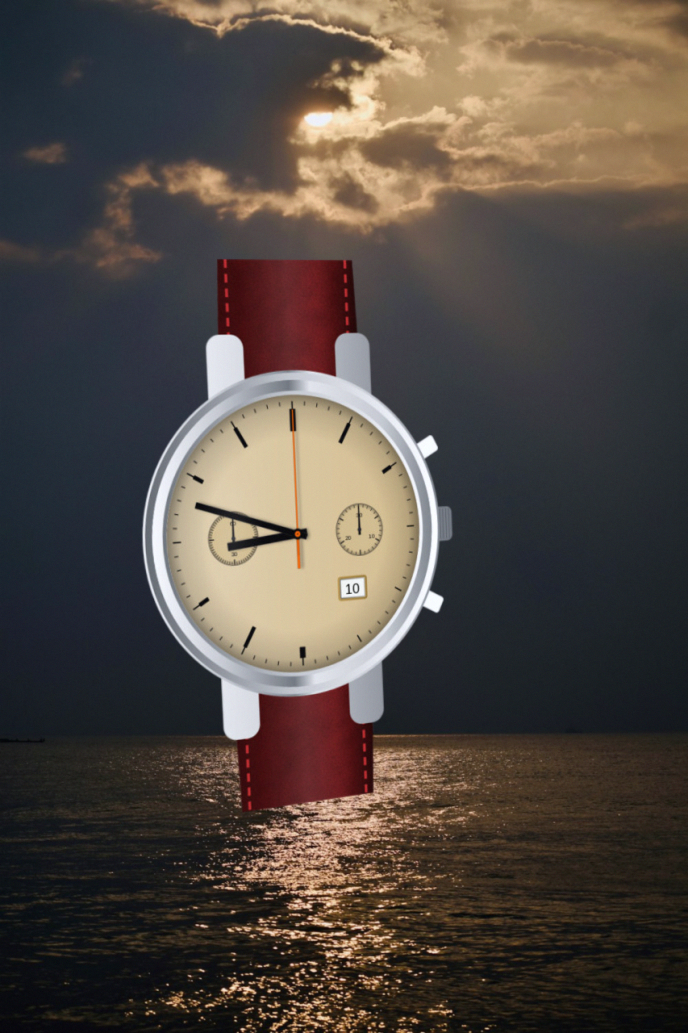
8:48
